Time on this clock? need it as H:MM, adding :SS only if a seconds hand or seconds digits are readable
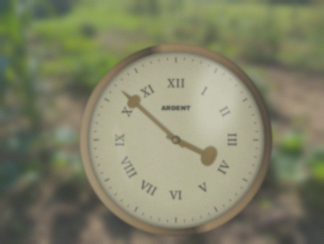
3:52
